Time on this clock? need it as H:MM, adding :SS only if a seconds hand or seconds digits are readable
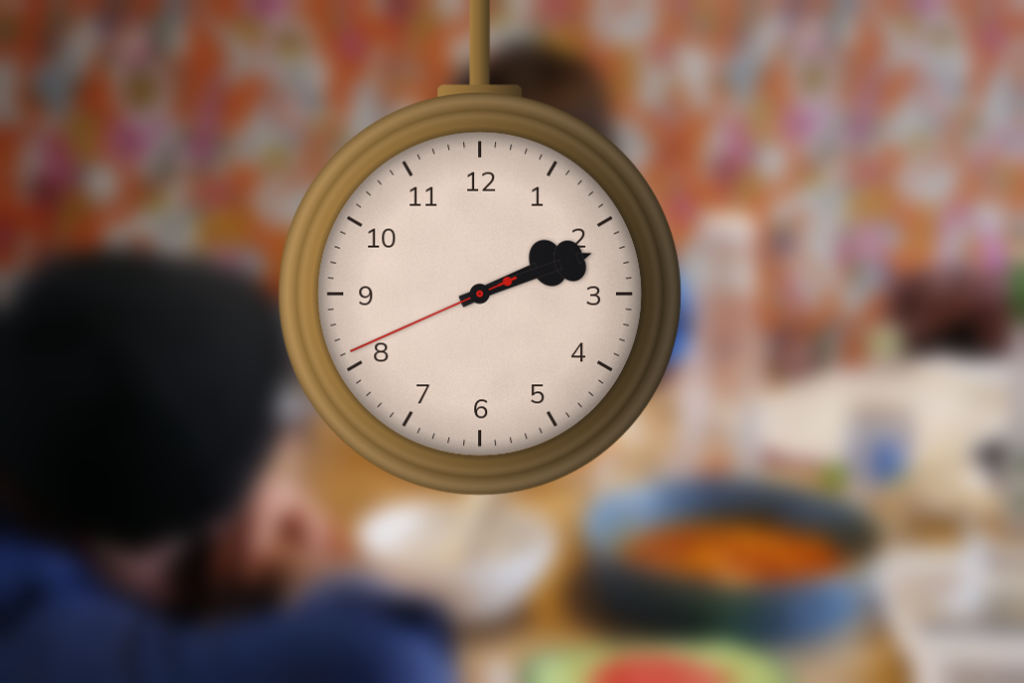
2:11:41
